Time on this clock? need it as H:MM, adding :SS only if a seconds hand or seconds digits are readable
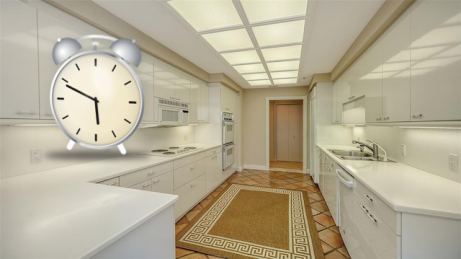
5:49
